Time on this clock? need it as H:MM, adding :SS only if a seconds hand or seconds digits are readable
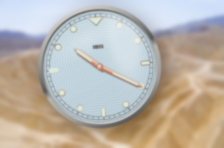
10:20
